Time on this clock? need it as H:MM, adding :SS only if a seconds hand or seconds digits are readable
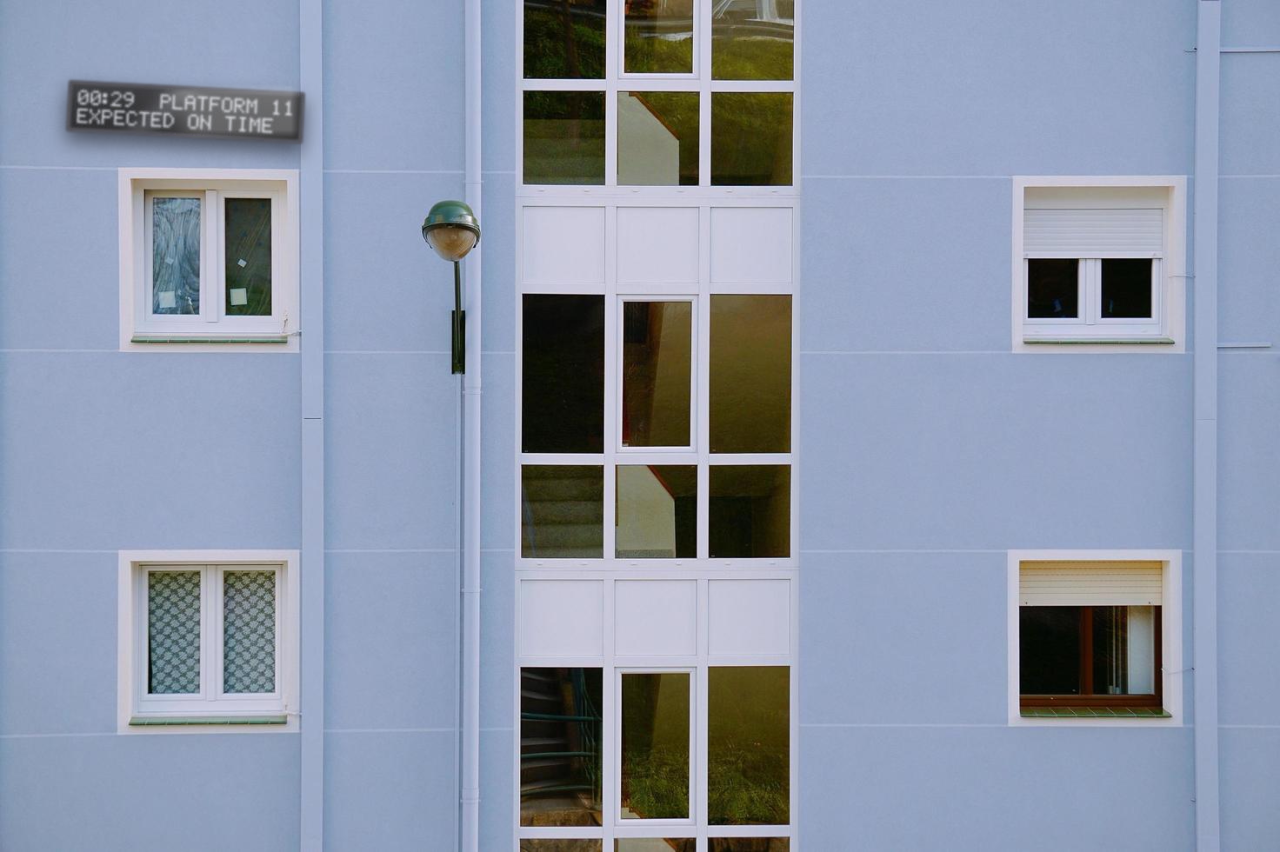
0:29
